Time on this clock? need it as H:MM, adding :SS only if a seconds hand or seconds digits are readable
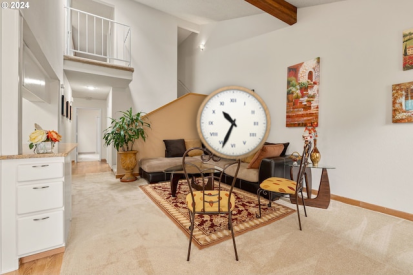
10:34
